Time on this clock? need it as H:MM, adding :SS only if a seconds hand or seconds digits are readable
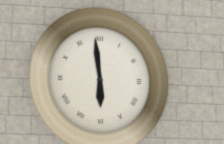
5:59
